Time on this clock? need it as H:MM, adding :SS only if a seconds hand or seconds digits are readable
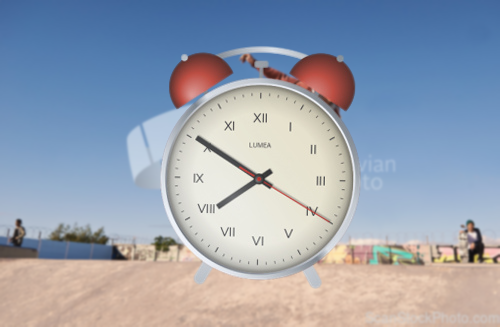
7:50:20
